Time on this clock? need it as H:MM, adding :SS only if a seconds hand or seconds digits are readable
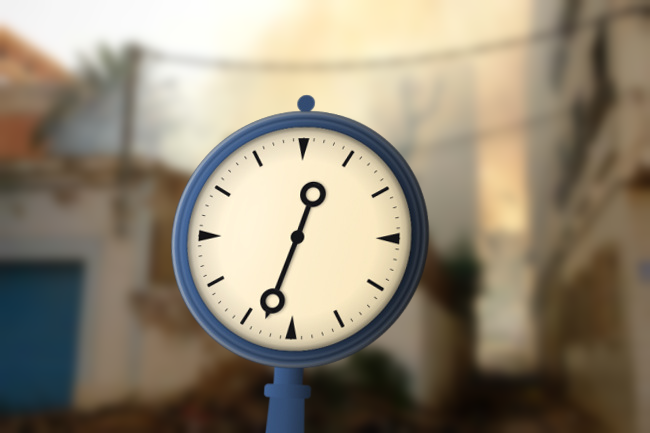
12:33
